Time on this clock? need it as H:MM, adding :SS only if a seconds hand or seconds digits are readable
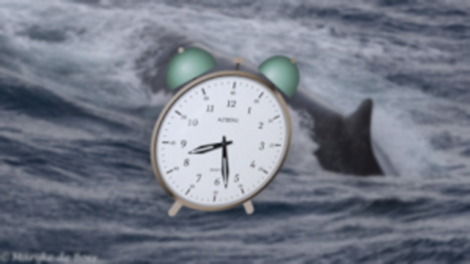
8:28
